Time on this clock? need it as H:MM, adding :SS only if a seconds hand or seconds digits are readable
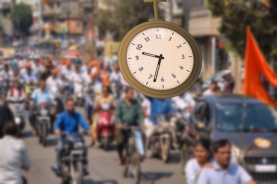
9:33
